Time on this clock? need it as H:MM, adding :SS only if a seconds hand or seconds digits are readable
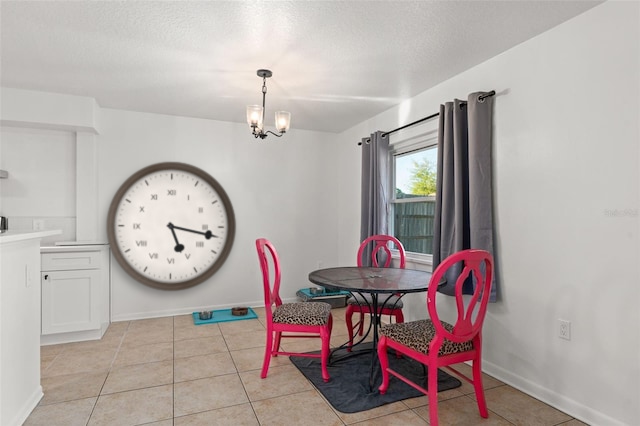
5:17
